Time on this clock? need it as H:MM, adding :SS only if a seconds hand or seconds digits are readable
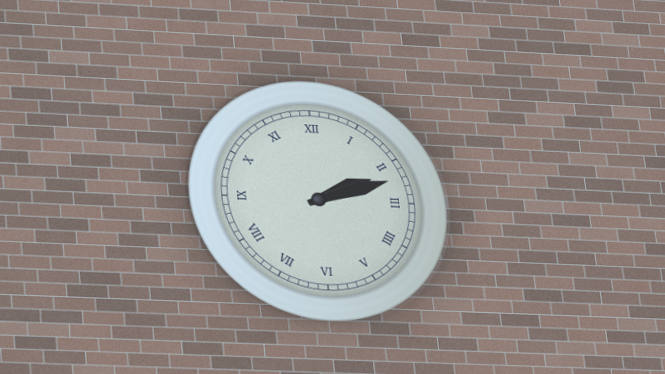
2:12
